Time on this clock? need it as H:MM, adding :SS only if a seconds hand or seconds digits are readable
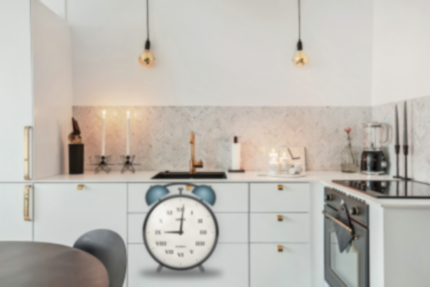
9:01
